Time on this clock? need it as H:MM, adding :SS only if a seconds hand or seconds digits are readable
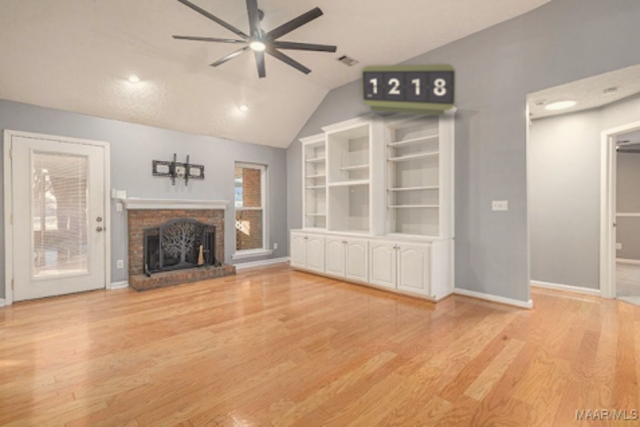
12:18
